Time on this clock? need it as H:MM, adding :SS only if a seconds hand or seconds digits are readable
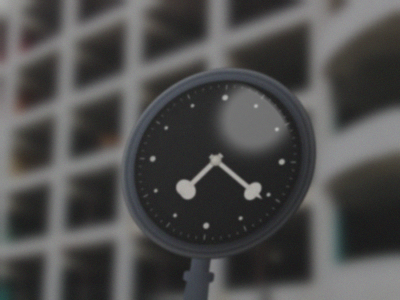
7:21
